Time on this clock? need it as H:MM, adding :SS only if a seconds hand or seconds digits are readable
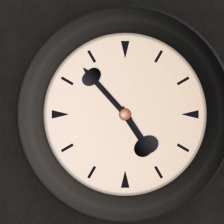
4:53
